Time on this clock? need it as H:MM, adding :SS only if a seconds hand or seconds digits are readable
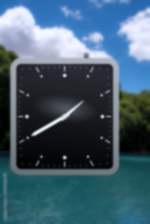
1:40
